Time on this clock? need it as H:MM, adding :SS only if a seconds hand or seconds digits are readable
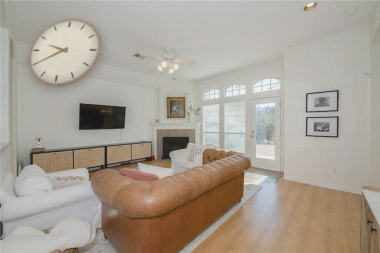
9:40
